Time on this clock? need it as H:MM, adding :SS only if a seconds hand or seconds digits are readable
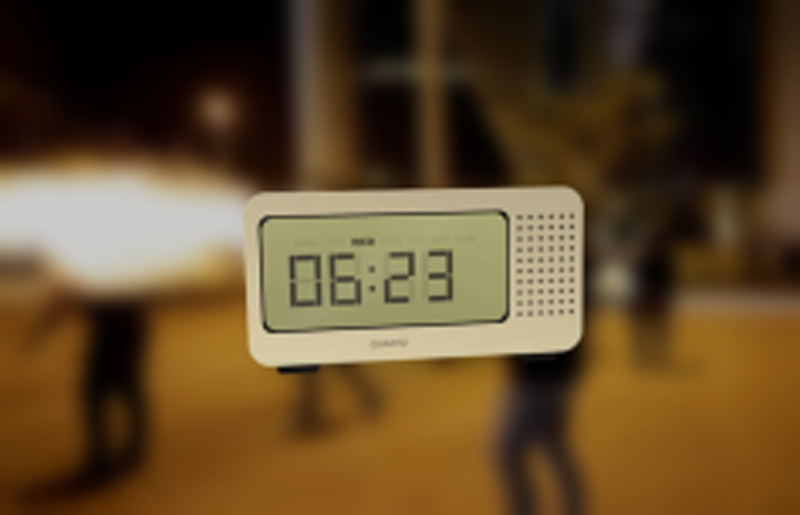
6:23
